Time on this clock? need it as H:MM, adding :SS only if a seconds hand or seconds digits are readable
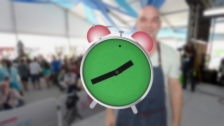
1:40
